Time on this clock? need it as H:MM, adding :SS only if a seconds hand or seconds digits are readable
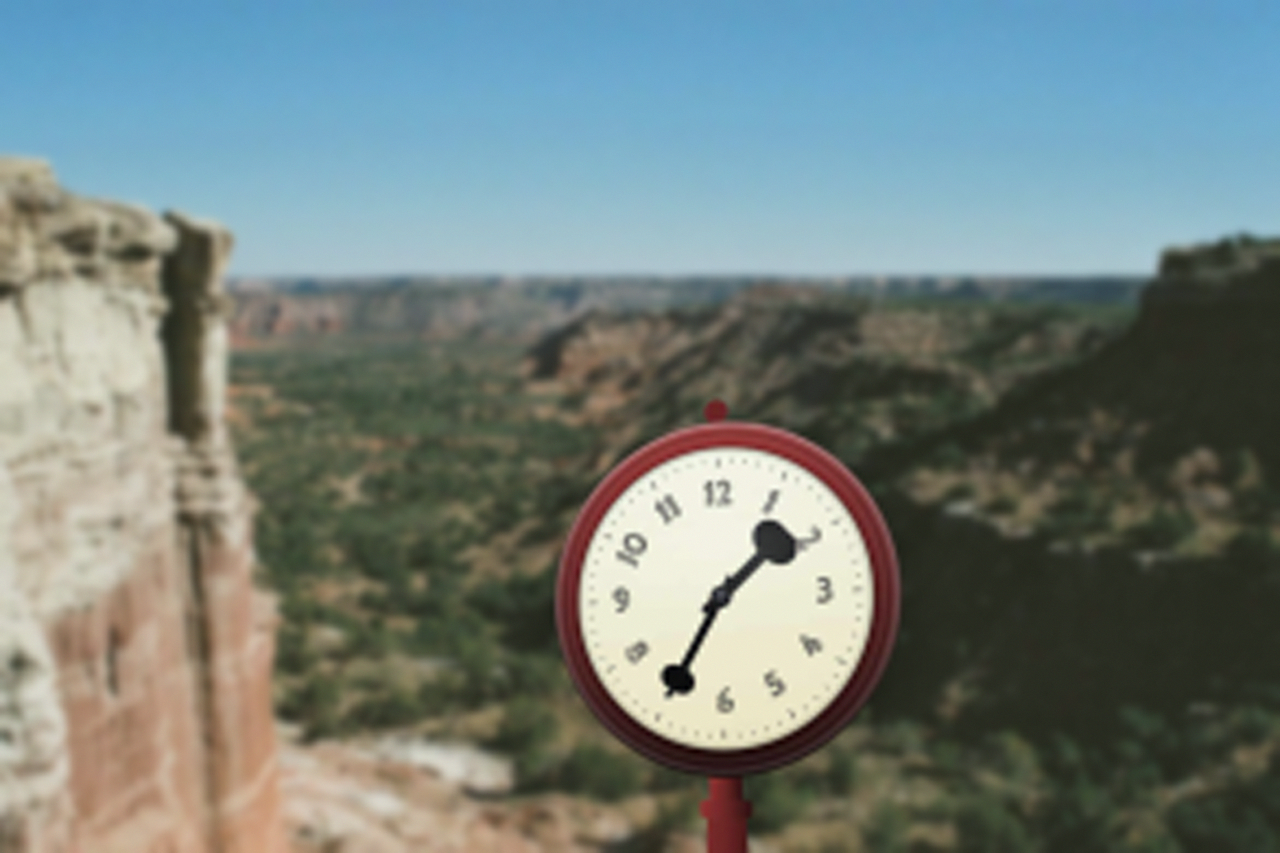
1:35
